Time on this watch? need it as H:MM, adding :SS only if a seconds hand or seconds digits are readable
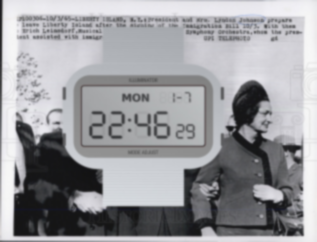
22:46:29
